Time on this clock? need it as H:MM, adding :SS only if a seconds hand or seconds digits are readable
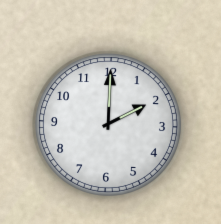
2:00
